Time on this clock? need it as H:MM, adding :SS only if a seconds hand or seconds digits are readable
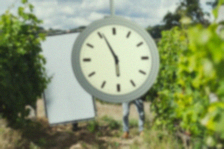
5:56
